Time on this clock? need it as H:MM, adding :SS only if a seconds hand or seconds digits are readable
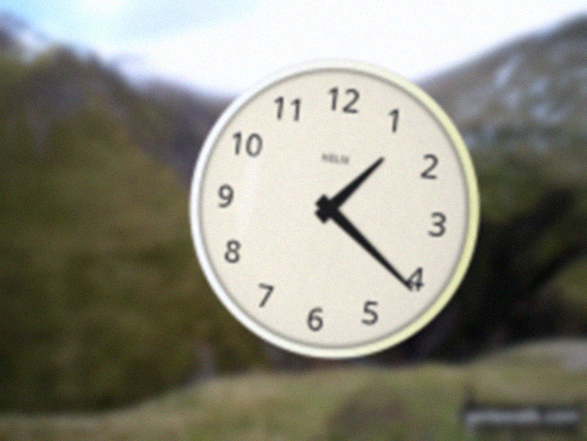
1:21
